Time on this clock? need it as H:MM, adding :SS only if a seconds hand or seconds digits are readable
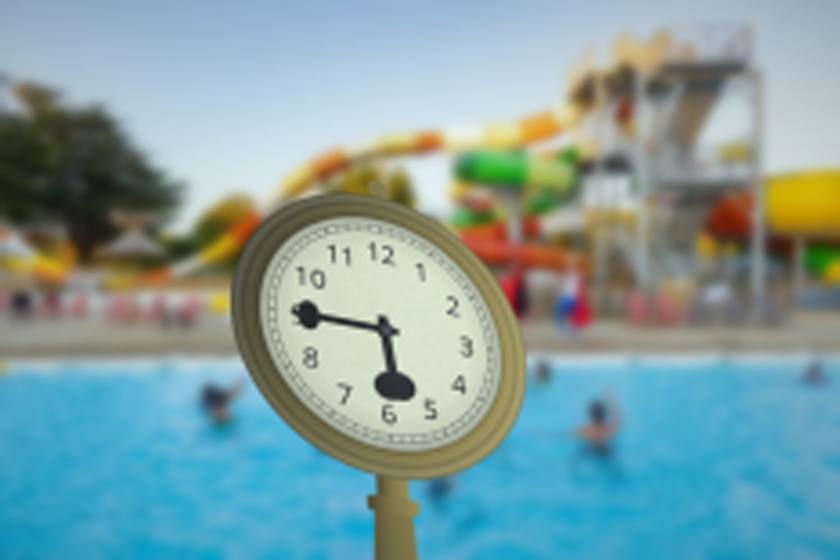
5:45
